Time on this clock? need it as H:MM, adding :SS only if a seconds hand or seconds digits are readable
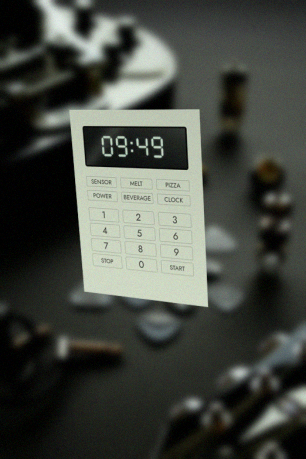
9:49
